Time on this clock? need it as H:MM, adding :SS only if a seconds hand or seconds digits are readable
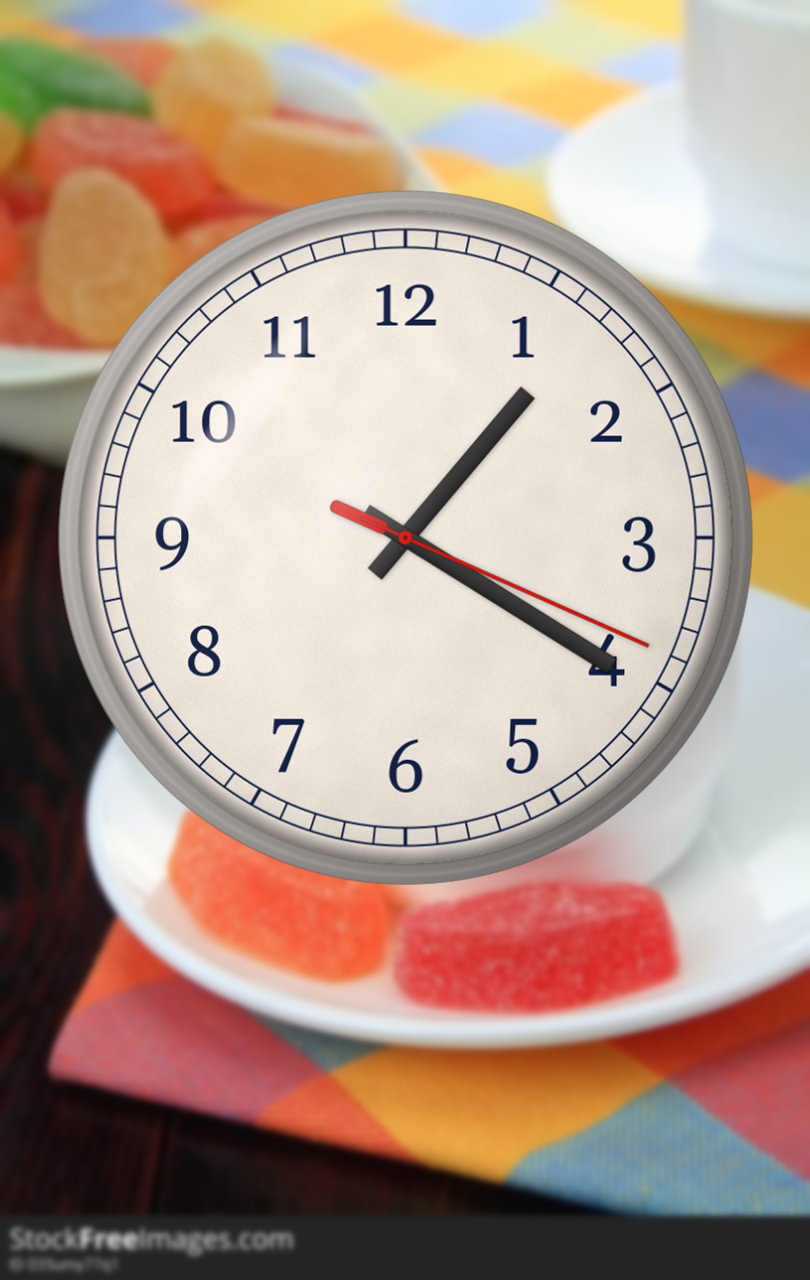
1:20:19
